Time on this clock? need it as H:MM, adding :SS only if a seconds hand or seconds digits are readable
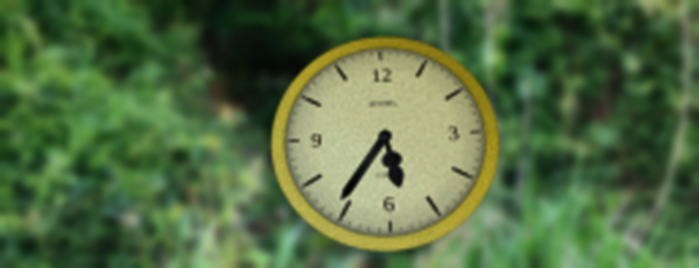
5:36
